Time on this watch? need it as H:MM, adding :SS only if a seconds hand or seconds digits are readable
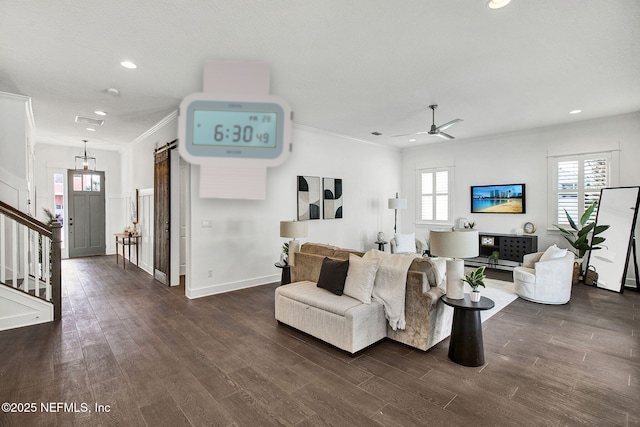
6:30:49
